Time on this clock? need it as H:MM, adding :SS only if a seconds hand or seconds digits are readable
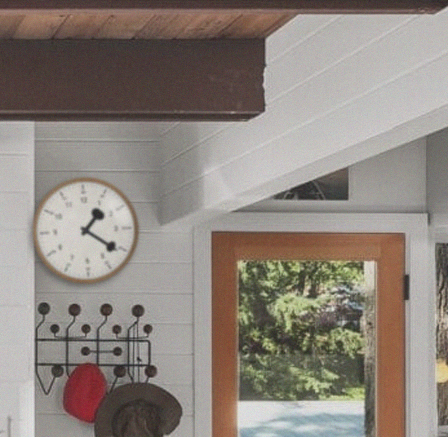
1:21
